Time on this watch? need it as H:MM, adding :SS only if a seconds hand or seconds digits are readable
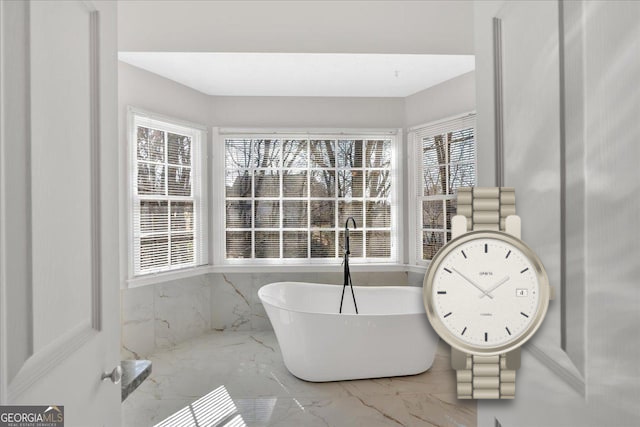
1:51
